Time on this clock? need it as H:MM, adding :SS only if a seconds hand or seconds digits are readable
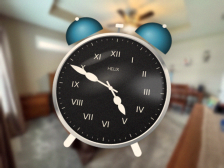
4:49
